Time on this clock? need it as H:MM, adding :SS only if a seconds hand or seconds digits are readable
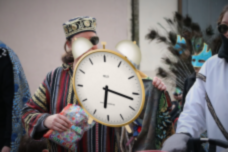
6:17
